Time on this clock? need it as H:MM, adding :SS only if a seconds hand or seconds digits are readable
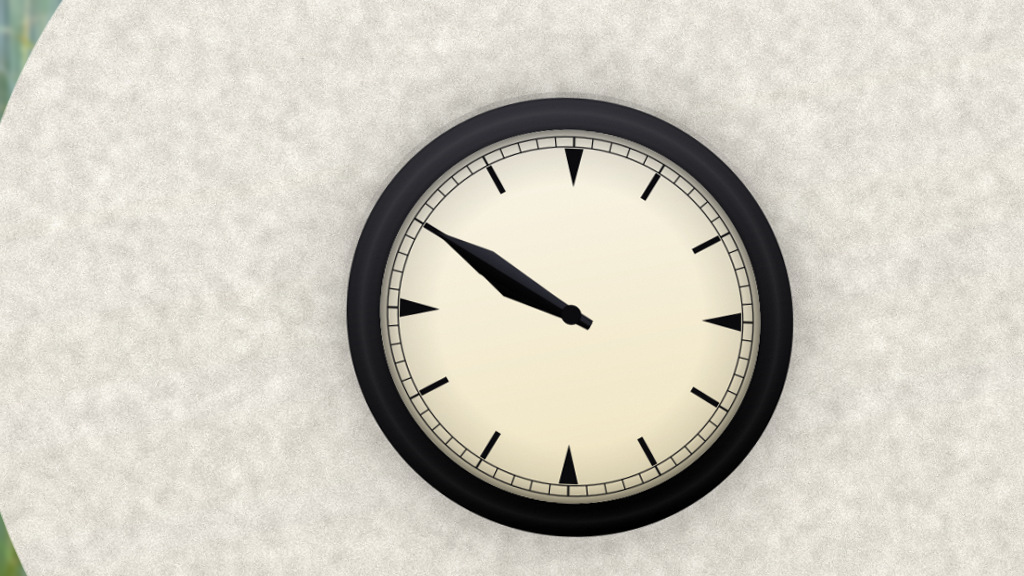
9:50
